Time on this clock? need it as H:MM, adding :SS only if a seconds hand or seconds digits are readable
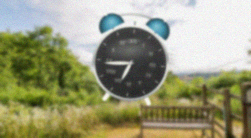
6:44
